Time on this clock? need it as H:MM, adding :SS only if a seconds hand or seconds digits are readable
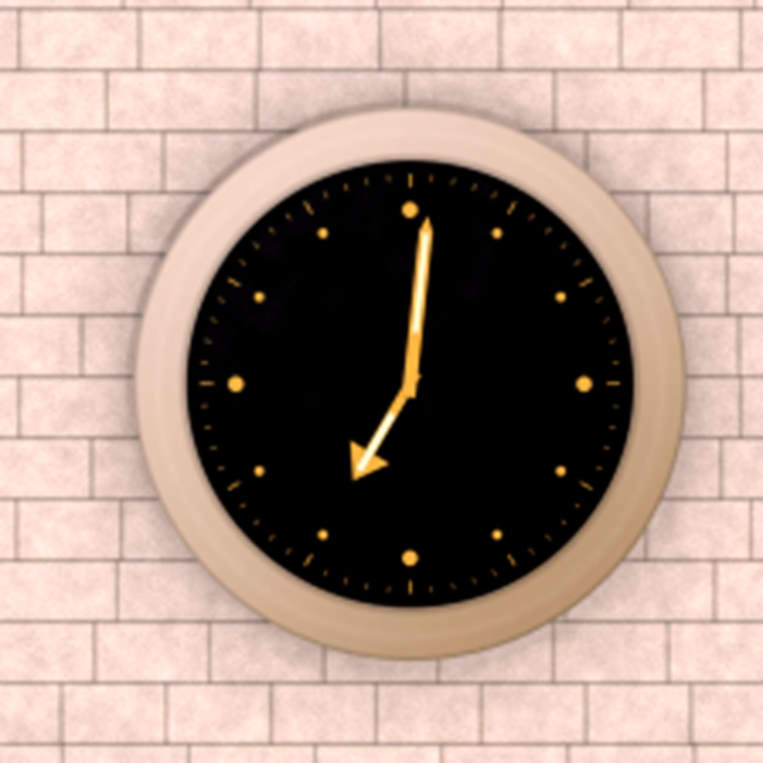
7:01
